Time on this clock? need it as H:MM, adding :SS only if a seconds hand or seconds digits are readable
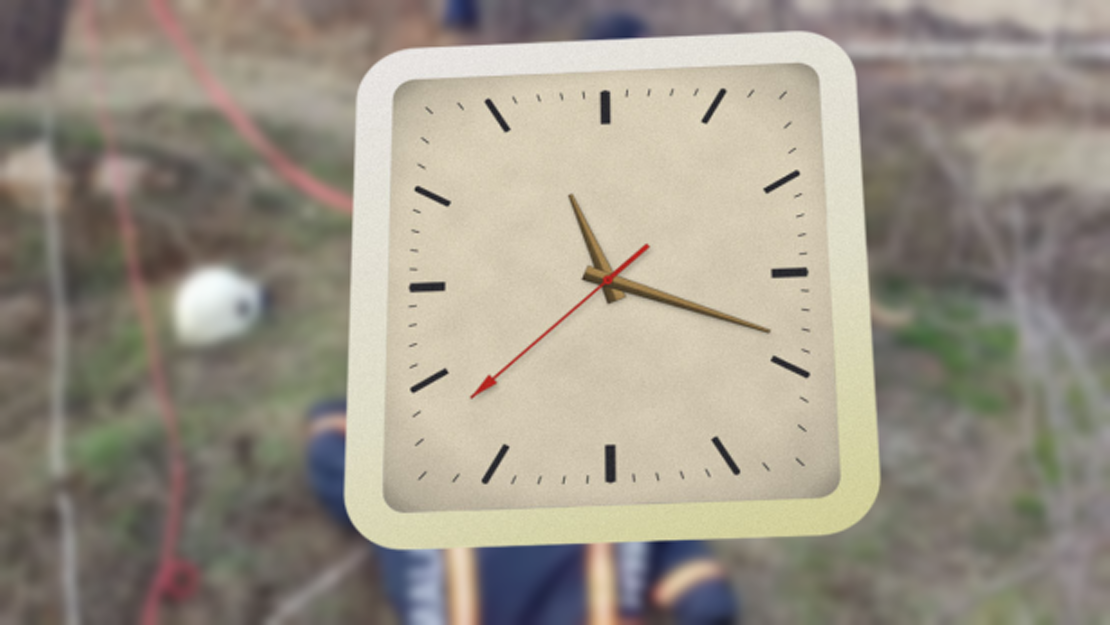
11:18:38
